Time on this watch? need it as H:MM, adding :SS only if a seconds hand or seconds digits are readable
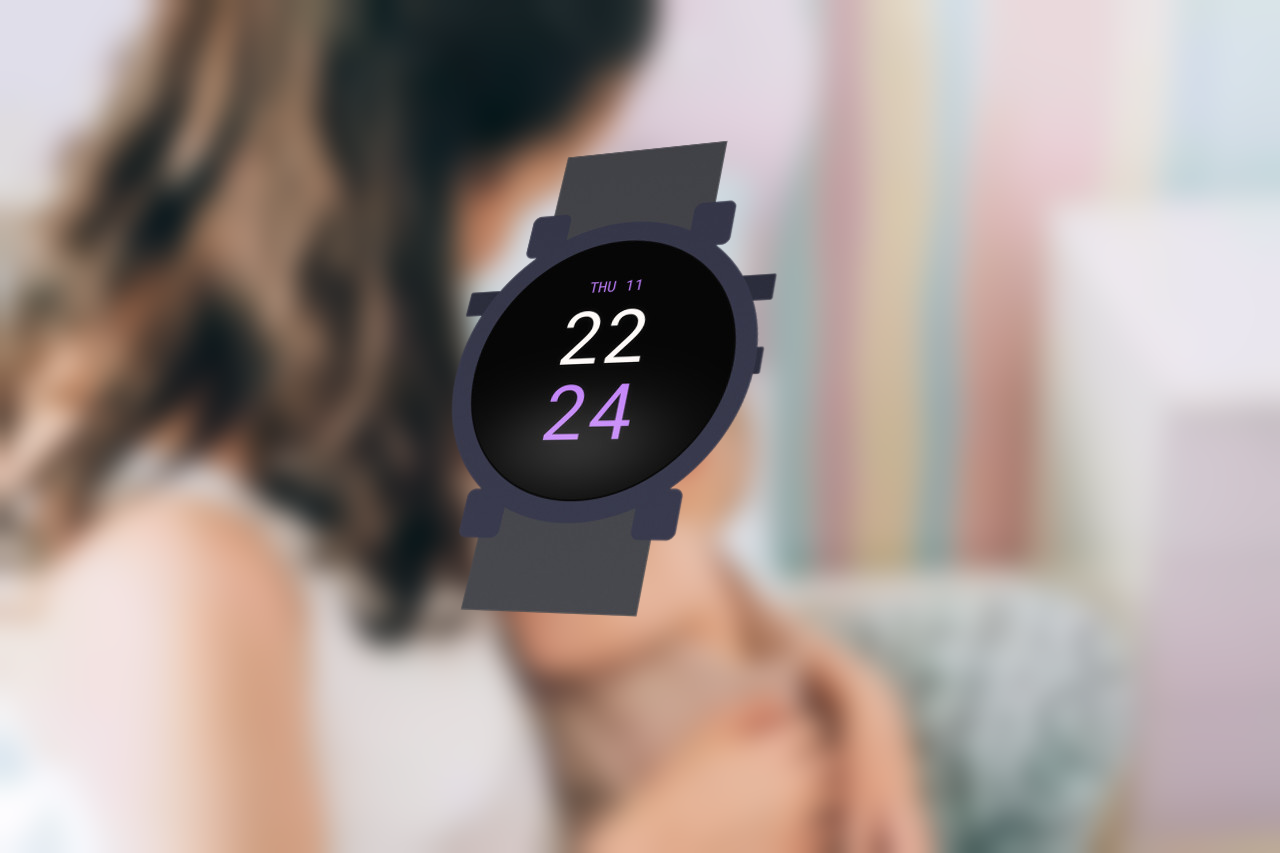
22:24
